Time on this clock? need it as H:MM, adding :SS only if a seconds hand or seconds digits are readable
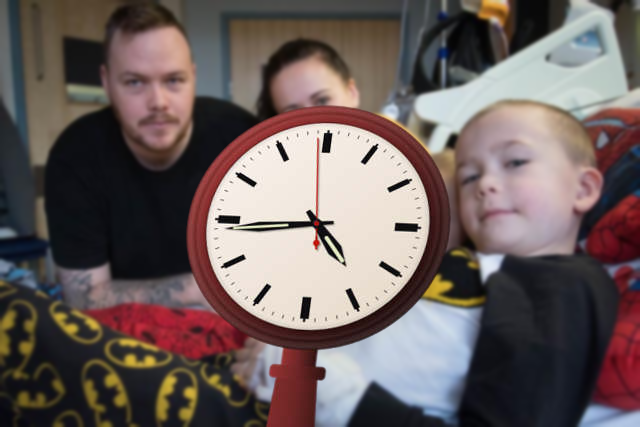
4:43:59
